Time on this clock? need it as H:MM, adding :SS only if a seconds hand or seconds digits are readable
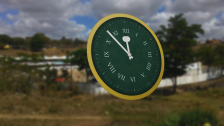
11:53
